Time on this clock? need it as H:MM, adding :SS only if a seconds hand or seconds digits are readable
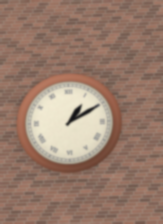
1:10
